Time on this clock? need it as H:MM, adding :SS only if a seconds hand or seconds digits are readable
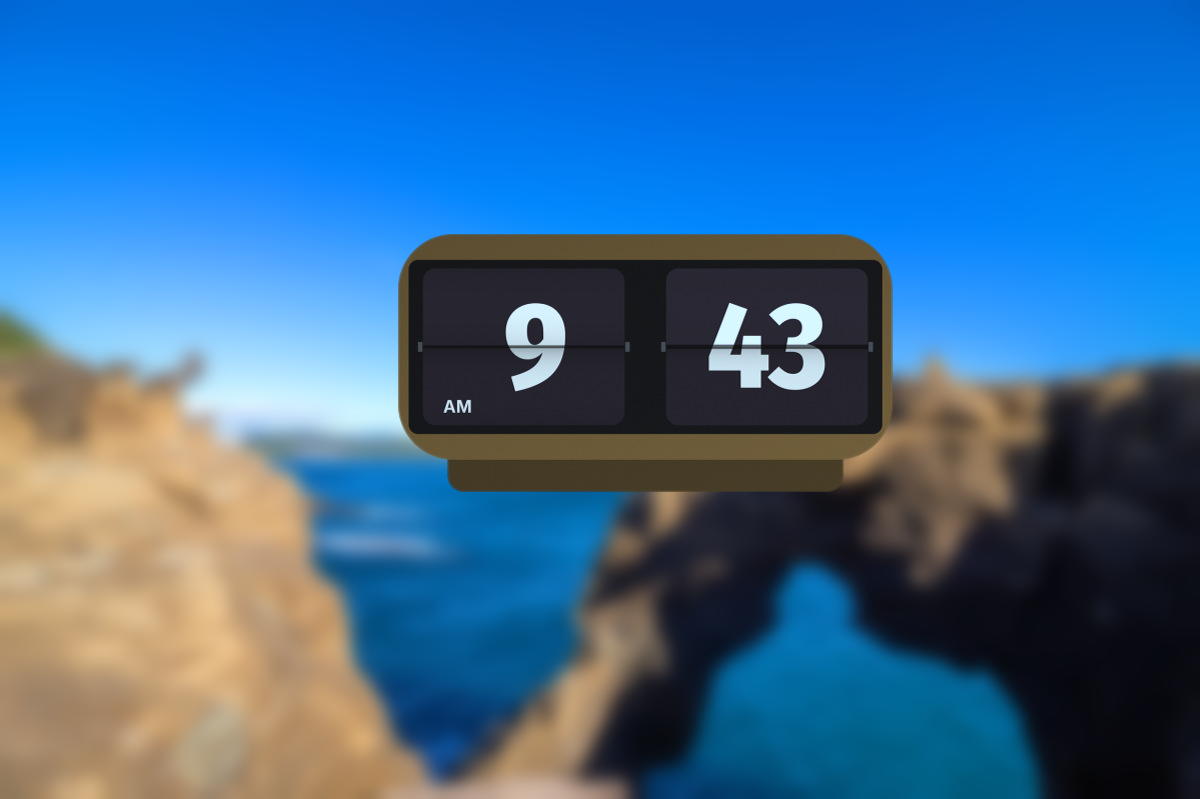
9:43
